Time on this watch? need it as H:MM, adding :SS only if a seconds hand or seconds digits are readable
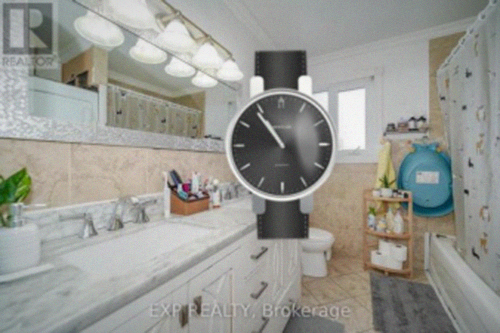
10:54
